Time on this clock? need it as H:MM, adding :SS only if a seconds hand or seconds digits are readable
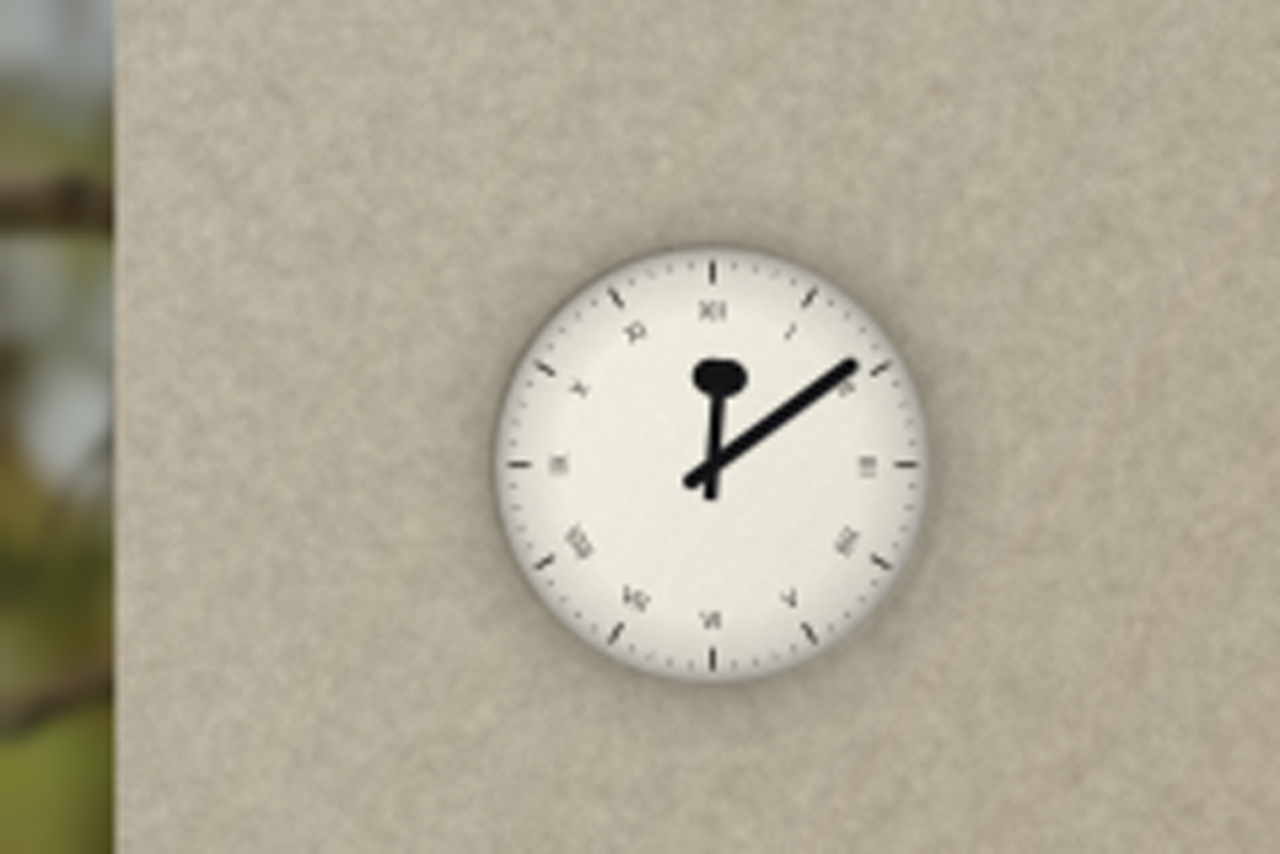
12:09
